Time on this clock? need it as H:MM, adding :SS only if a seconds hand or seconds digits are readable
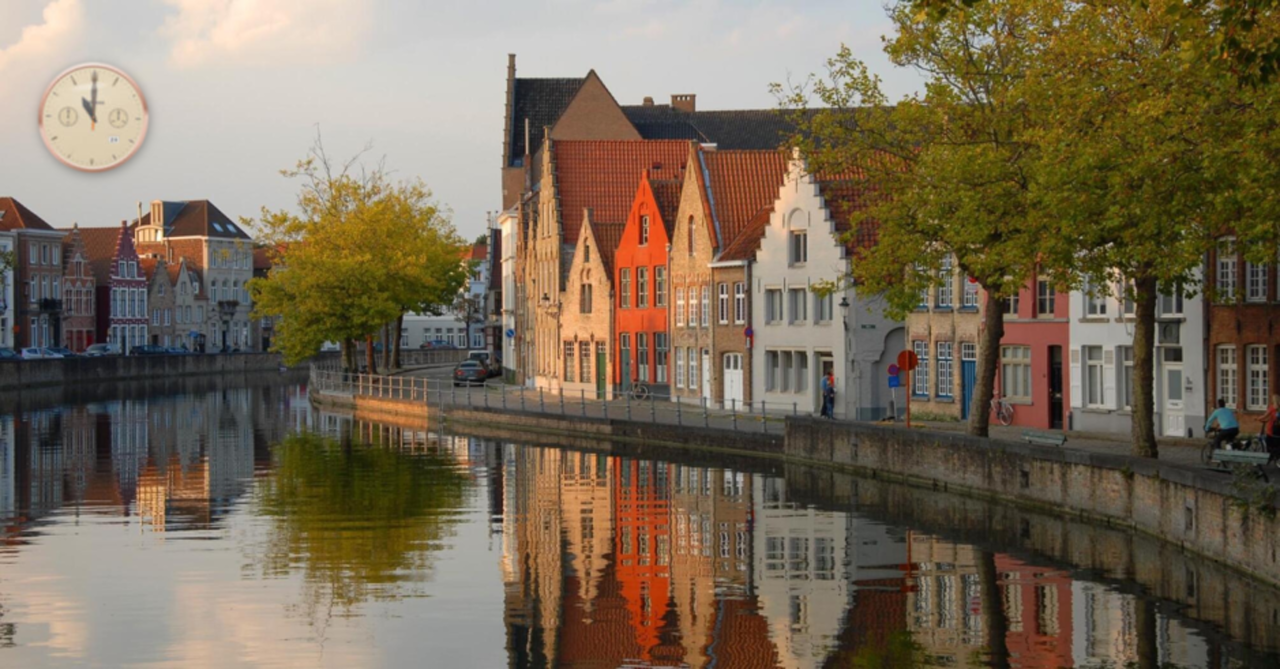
11:00
